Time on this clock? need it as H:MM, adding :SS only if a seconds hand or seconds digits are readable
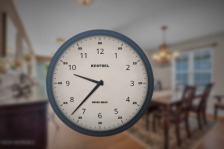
9:37
